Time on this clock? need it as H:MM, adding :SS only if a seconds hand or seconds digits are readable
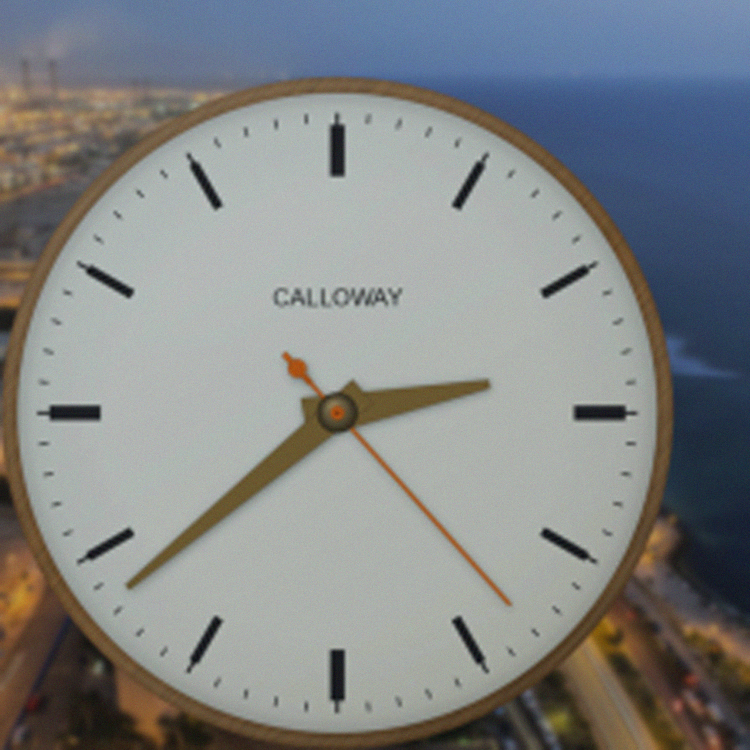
2:38:23
